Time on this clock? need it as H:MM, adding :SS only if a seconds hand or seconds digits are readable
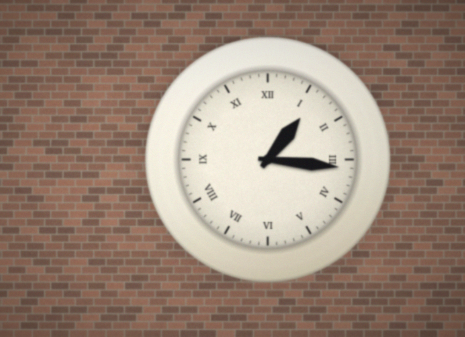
1:16
